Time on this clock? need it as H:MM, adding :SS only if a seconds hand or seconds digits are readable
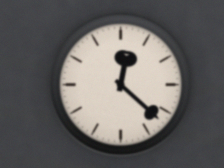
12:22
